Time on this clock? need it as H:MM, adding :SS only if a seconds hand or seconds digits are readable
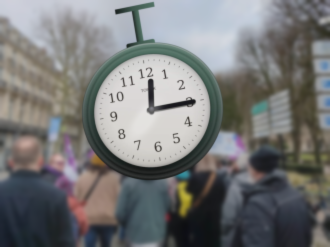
12:15
